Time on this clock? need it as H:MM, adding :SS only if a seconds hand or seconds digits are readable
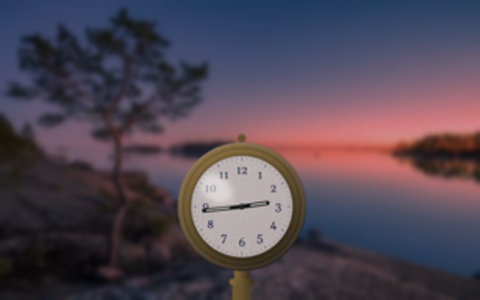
2:44
